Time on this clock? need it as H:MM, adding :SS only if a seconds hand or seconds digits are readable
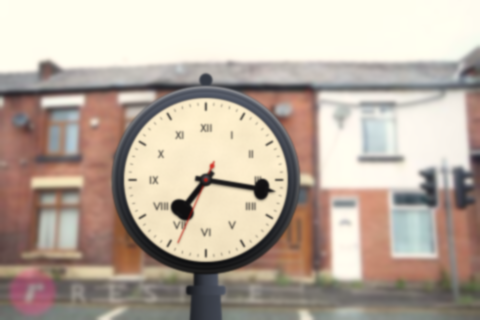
7:16:34
